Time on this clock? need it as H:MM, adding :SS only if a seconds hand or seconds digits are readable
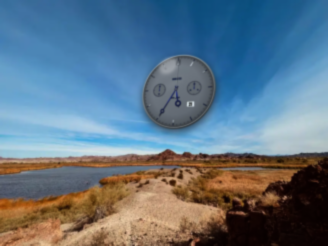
5:35
